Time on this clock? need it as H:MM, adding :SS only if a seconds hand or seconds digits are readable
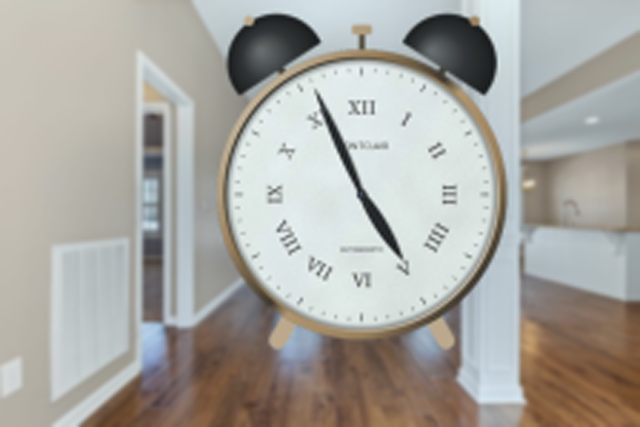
4:56
